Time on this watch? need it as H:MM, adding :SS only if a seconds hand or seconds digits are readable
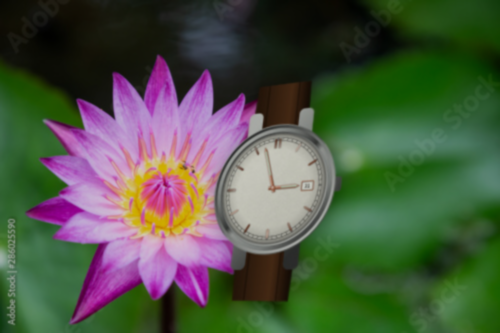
2:57
